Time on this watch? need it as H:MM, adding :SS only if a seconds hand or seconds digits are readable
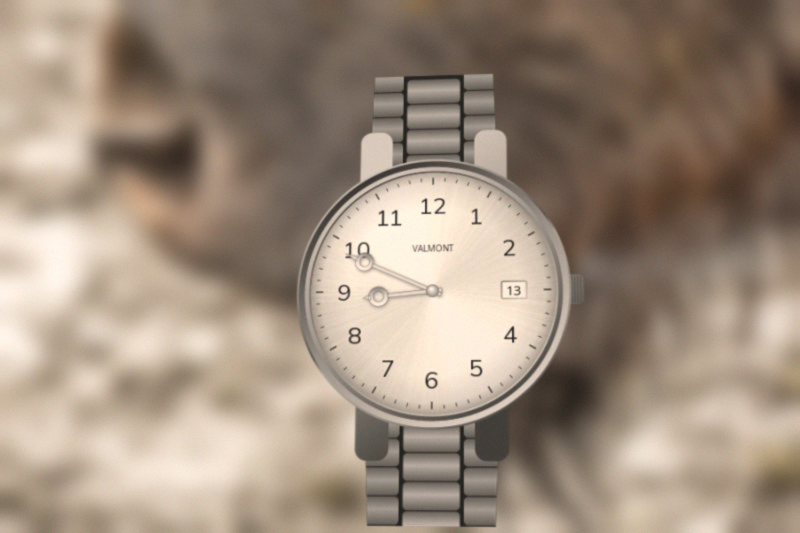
8:49
